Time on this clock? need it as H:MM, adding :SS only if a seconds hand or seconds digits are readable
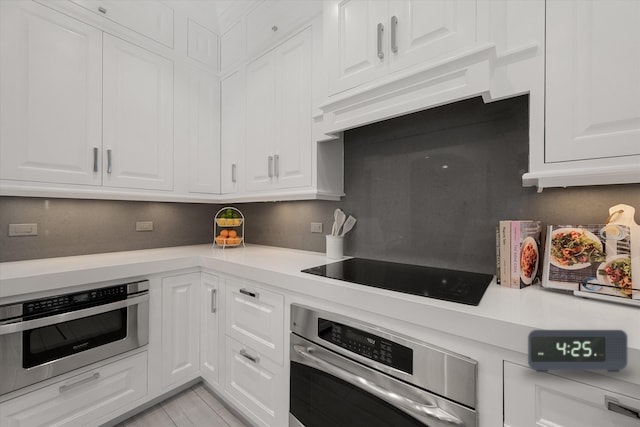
4:25
